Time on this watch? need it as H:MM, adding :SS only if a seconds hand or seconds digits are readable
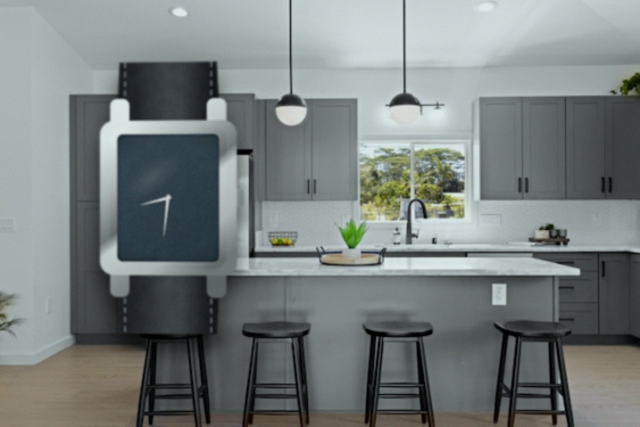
8:31
